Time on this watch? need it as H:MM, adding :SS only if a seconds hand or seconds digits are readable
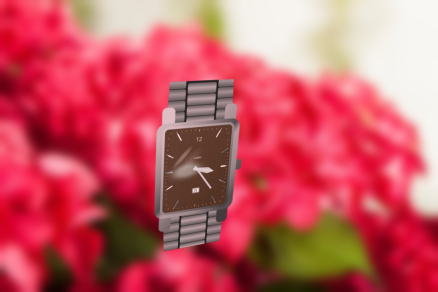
3:24
